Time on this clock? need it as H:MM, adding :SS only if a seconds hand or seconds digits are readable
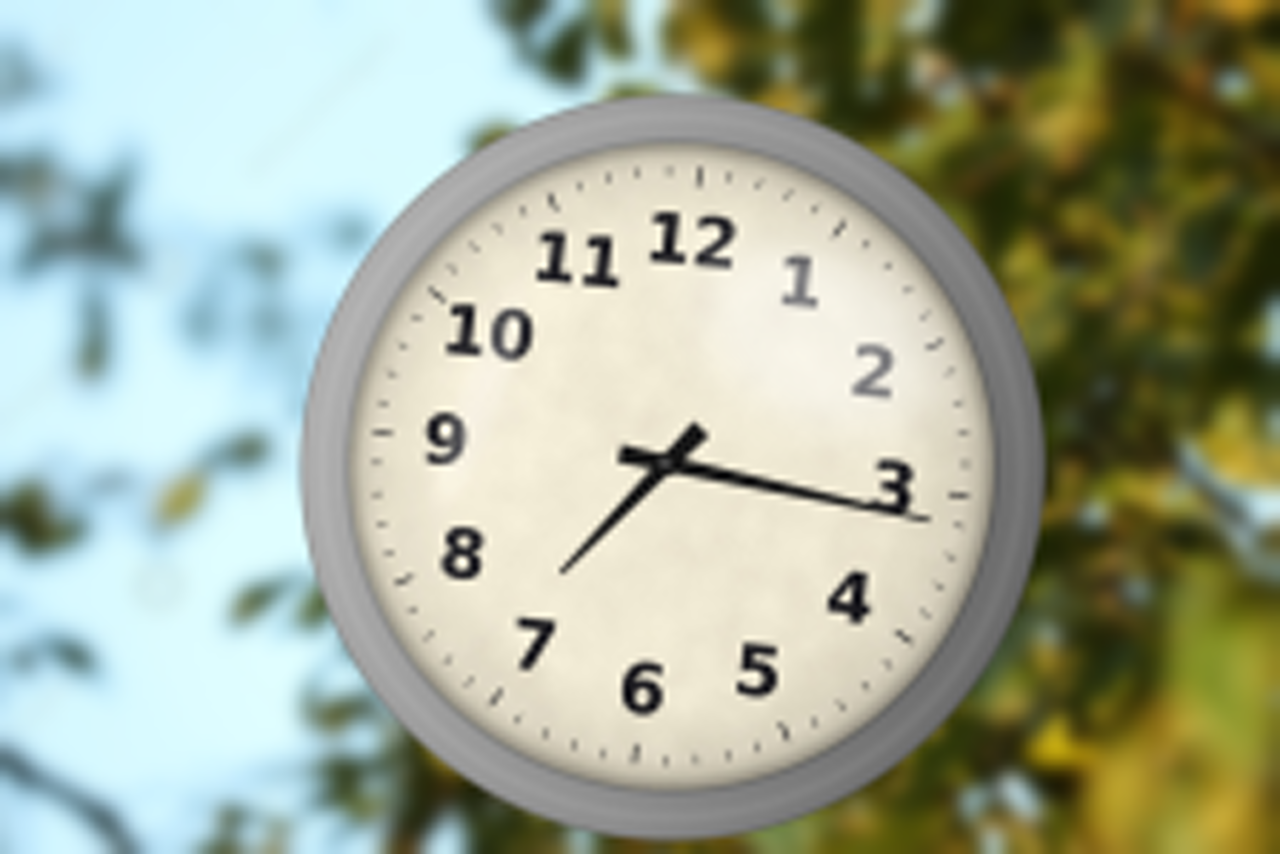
7:16
